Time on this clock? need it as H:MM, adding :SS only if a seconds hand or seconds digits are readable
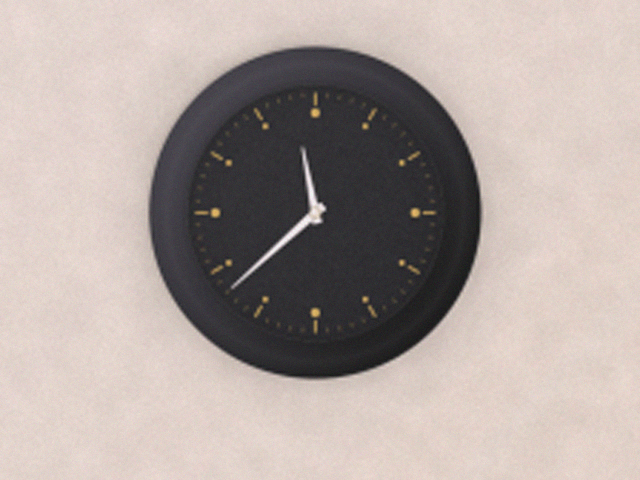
11:38
